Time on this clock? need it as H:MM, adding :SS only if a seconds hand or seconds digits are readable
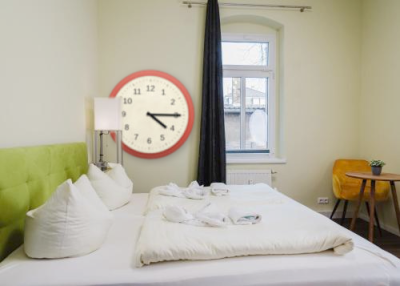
4:15
